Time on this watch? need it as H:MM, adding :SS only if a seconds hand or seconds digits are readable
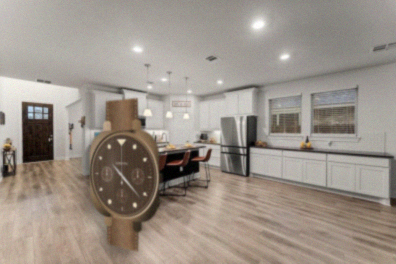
10:22
